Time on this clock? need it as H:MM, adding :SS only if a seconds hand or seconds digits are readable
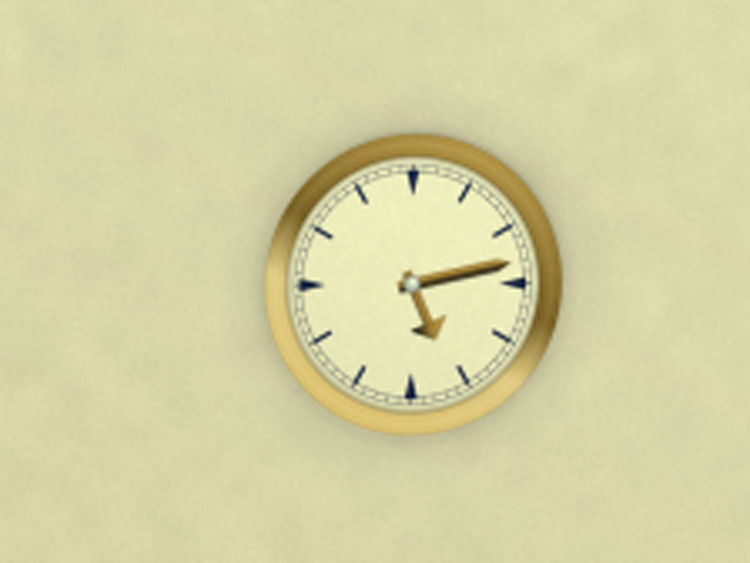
5:13
